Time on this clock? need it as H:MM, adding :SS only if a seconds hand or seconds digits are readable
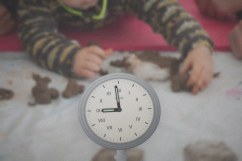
8:59
